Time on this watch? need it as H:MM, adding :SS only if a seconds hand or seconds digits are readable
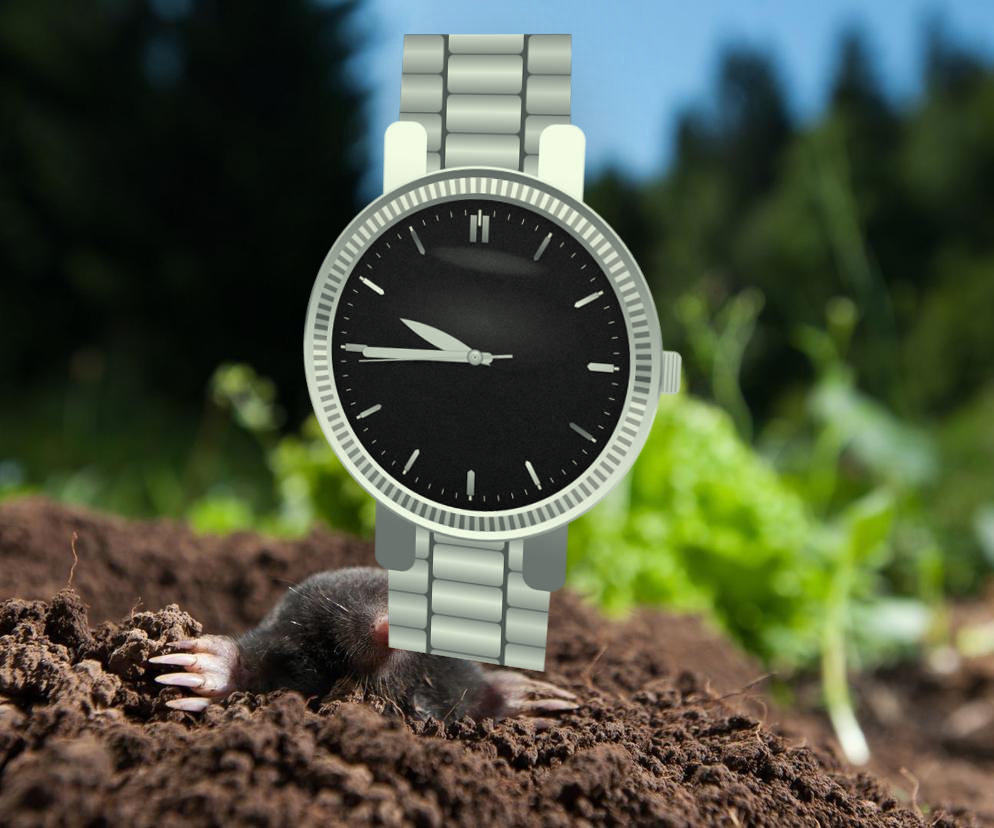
9:44:44
